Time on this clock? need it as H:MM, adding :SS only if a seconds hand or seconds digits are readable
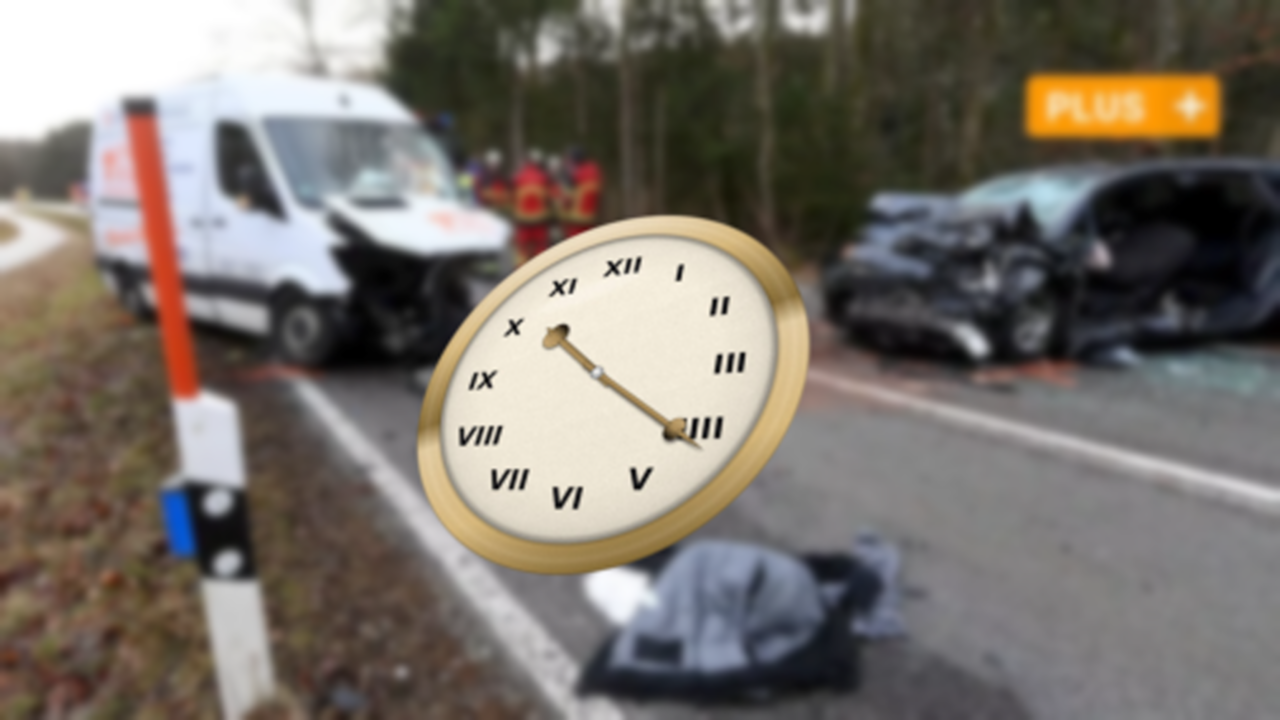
10:21
